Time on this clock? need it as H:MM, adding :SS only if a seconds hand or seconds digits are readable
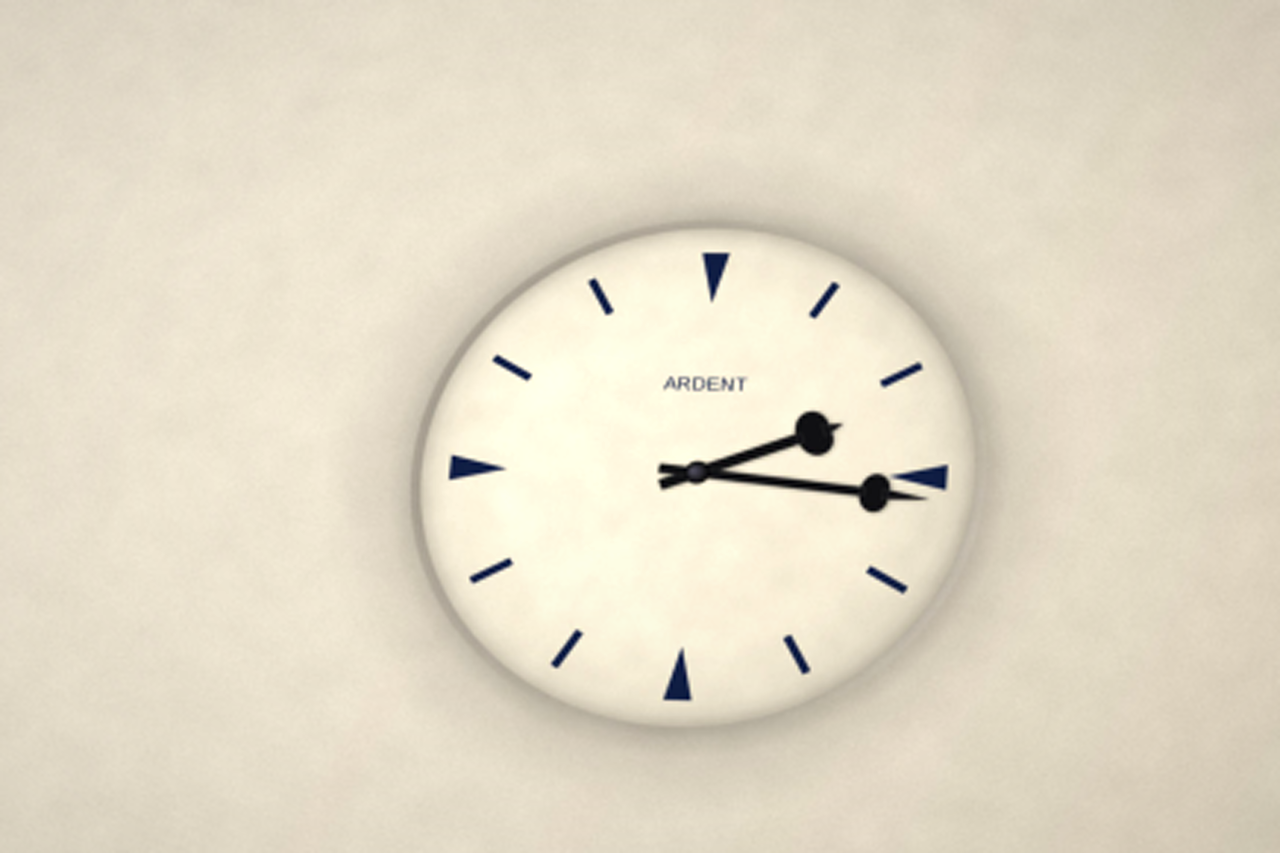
2:16
